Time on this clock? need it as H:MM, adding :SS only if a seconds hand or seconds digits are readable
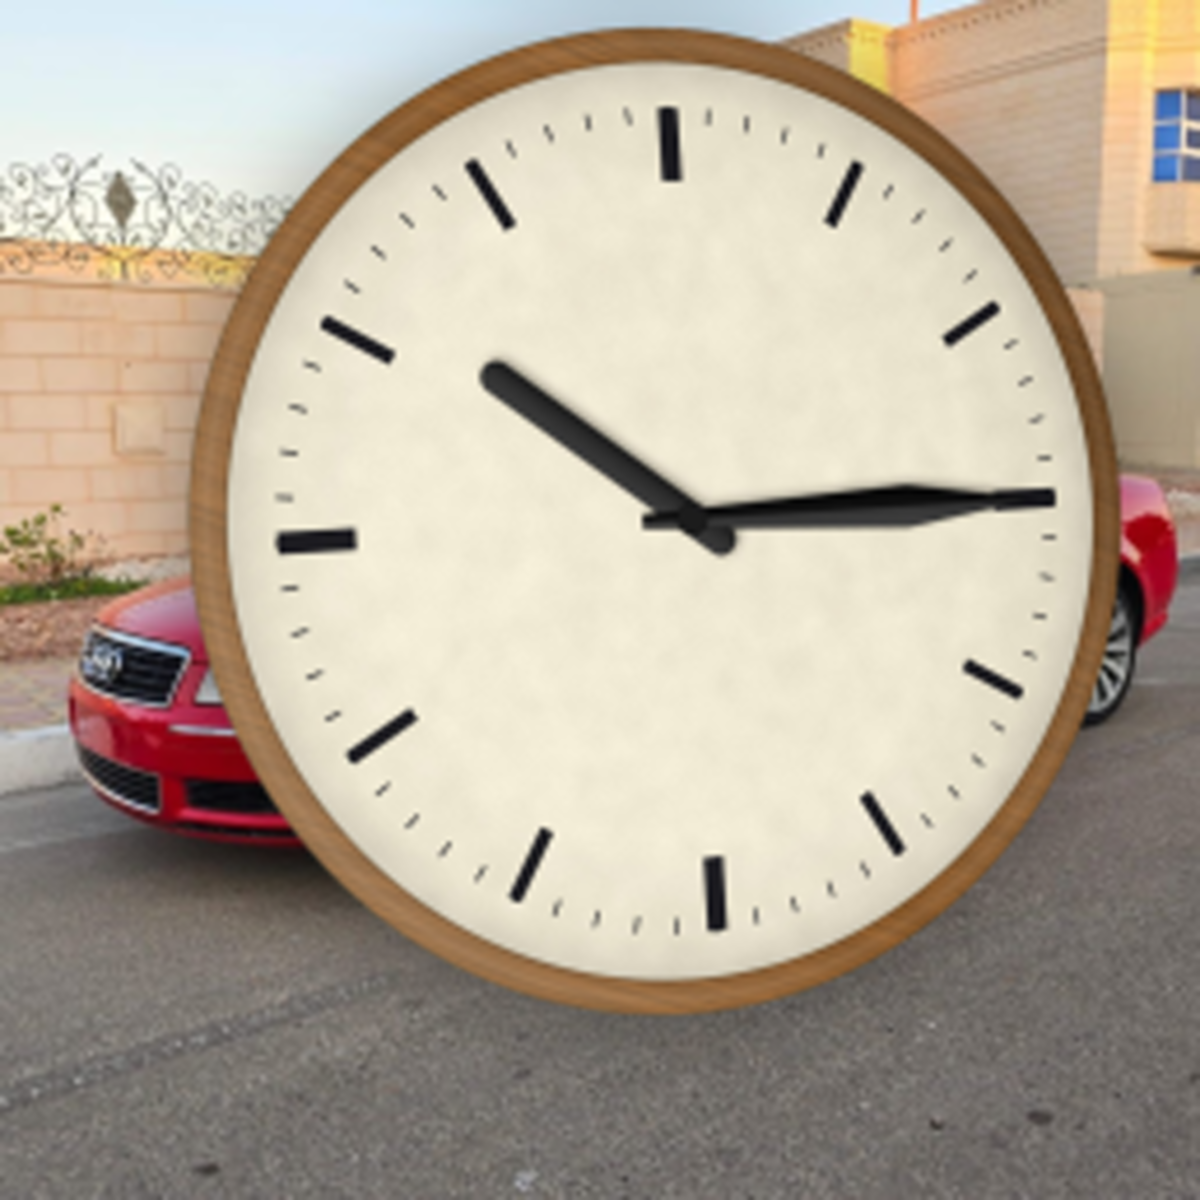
10:15
